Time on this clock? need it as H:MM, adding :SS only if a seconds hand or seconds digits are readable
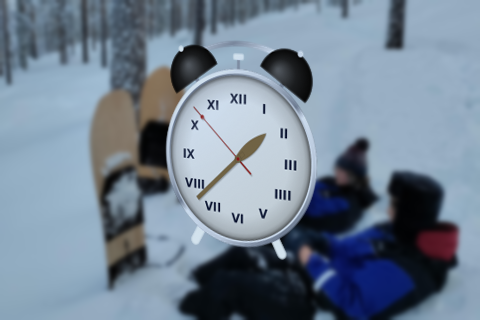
1:37:52
